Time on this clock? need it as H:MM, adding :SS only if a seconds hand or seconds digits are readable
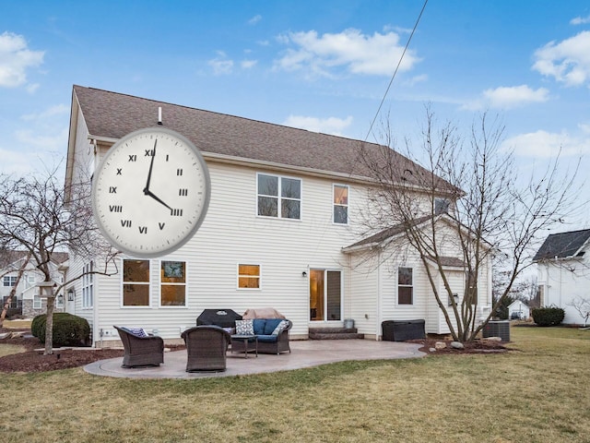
4:01
